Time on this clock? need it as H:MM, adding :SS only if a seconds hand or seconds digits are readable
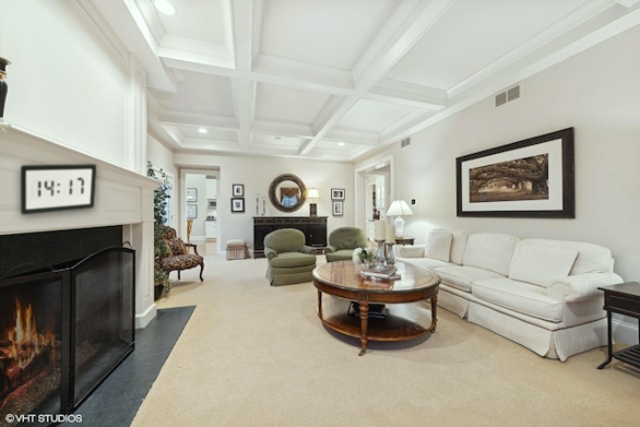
14:17
